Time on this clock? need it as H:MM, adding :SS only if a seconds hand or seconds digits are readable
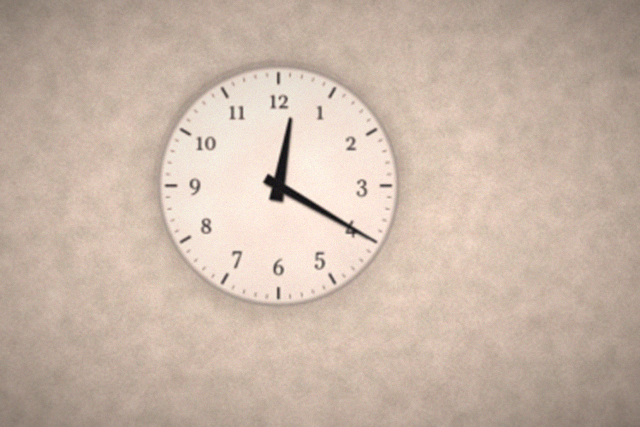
12:20
